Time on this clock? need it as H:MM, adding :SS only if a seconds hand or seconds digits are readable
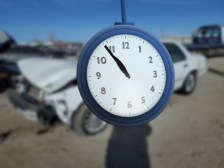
10:54
